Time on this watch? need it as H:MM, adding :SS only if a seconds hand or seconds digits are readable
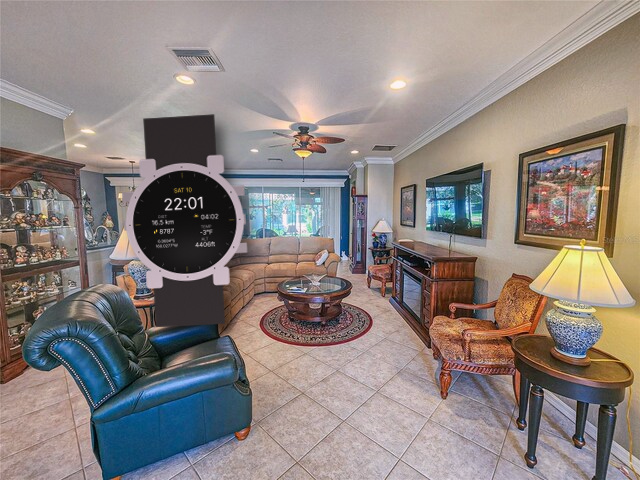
22:01
